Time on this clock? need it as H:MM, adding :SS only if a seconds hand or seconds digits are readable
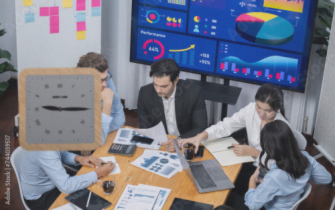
9:15
